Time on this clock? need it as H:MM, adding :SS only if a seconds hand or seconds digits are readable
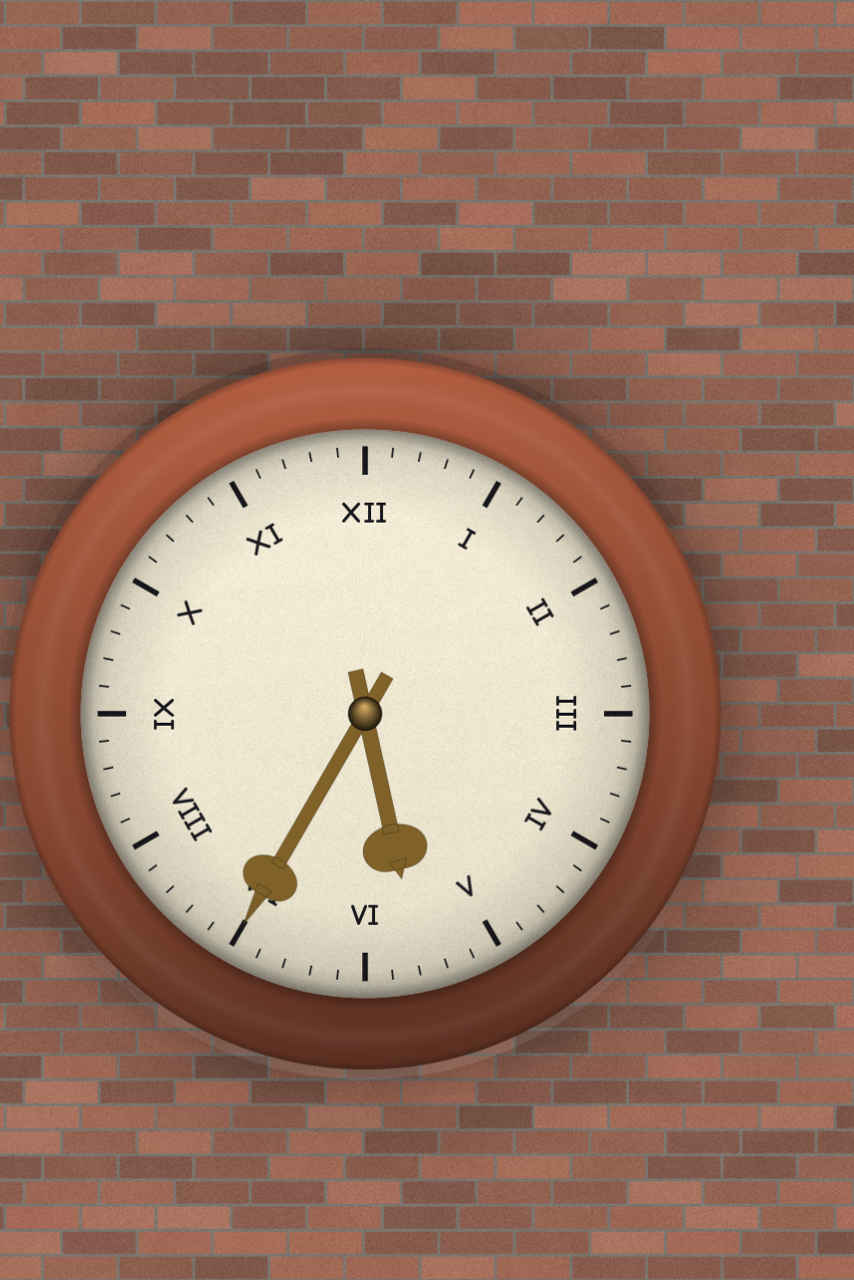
5:35
